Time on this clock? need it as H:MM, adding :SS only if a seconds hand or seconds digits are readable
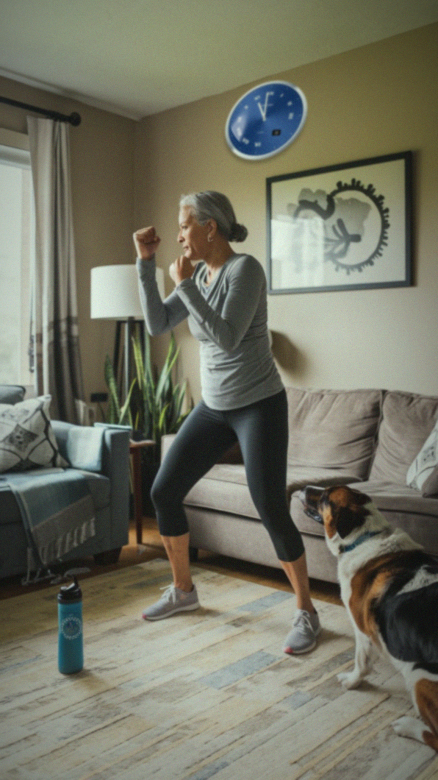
10:59
